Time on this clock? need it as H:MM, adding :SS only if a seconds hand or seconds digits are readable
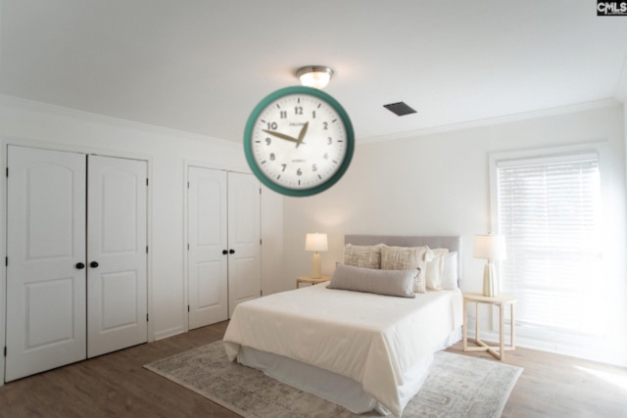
12:48
